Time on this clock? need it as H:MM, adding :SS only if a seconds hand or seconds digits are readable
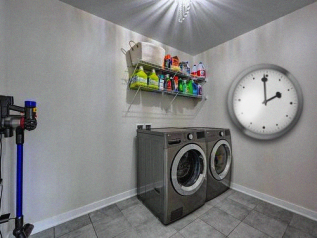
1:59
